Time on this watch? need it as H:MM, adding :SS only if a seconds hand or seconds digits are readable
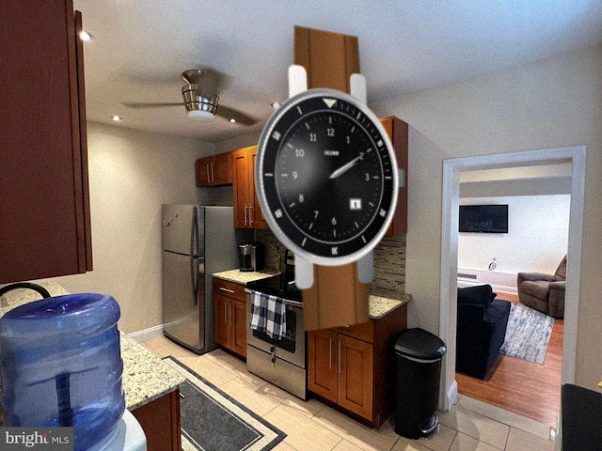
2:10
